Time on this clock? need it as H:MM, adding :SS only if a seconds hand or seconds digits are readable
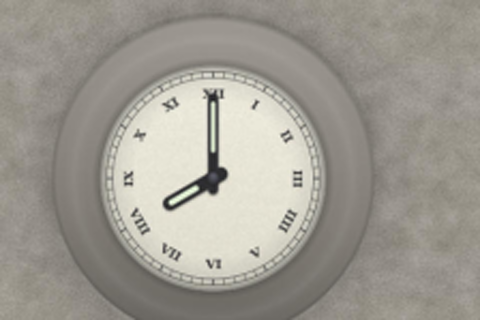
8:00
